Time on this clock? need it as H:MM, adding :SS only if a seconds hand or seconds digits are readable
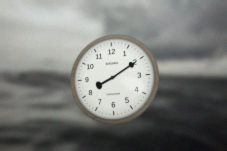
8:10
